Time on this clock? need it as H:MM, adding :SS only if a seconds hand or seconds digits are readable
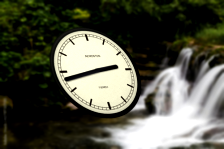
2:43
